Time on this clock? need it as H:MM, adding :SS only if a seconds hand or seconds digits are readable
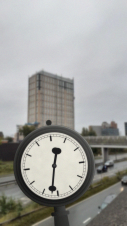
12:32
